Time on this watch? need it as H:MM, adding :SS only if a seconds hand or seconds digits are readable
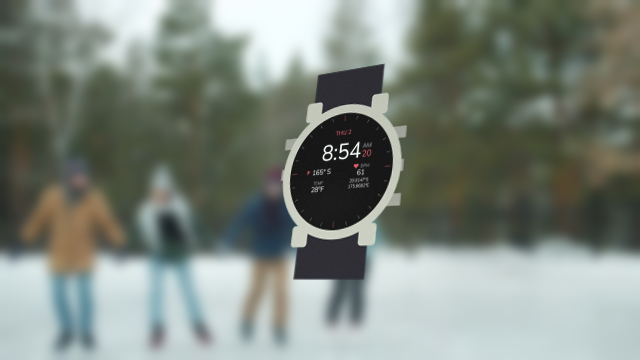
8:54:20
